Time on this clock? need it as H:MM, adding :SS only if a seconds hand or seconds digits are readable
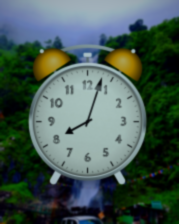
8:03
